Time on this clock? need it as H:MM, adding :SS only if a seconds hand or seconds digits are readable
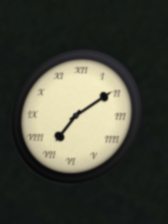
7:09
